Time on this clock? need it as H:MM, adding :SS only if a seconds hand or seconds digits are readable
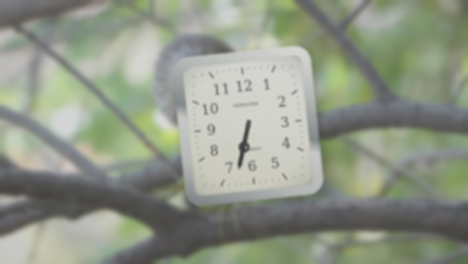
6:33
